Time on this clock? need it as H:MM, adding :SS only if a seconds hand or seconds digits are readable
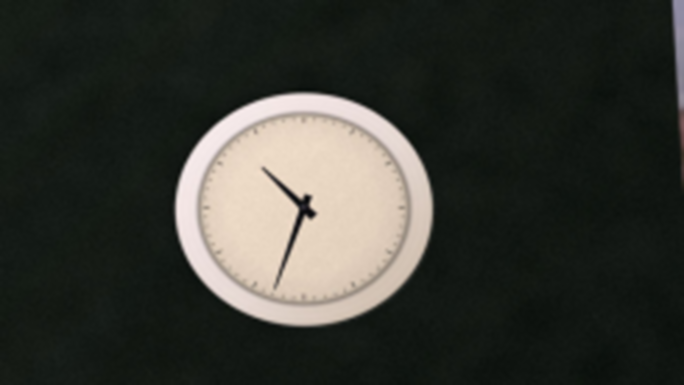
10:33
